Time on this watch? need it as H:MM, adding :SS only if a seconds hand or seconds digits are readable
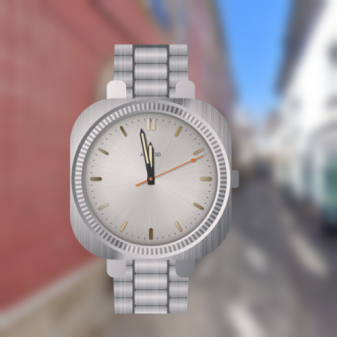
11:58:11
